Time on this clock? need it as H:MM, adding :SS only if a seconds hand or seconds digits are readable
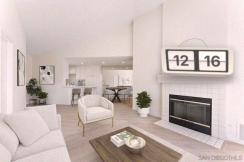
12:16
